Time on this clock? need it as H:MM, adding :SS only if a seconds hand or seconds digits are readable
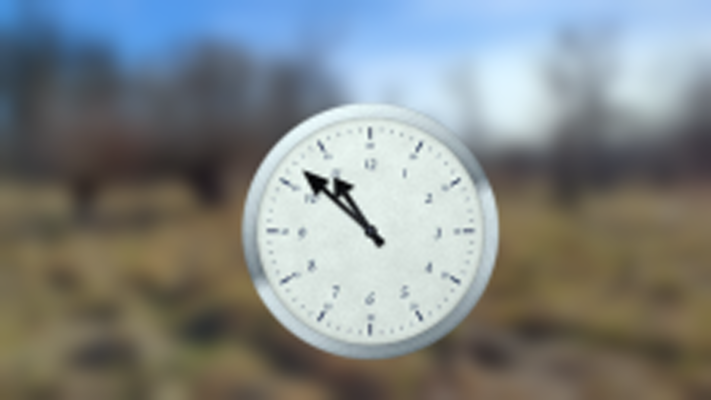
10:52
